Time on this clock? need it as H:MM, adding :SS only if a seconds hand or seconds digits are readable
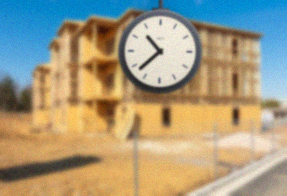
10:38
